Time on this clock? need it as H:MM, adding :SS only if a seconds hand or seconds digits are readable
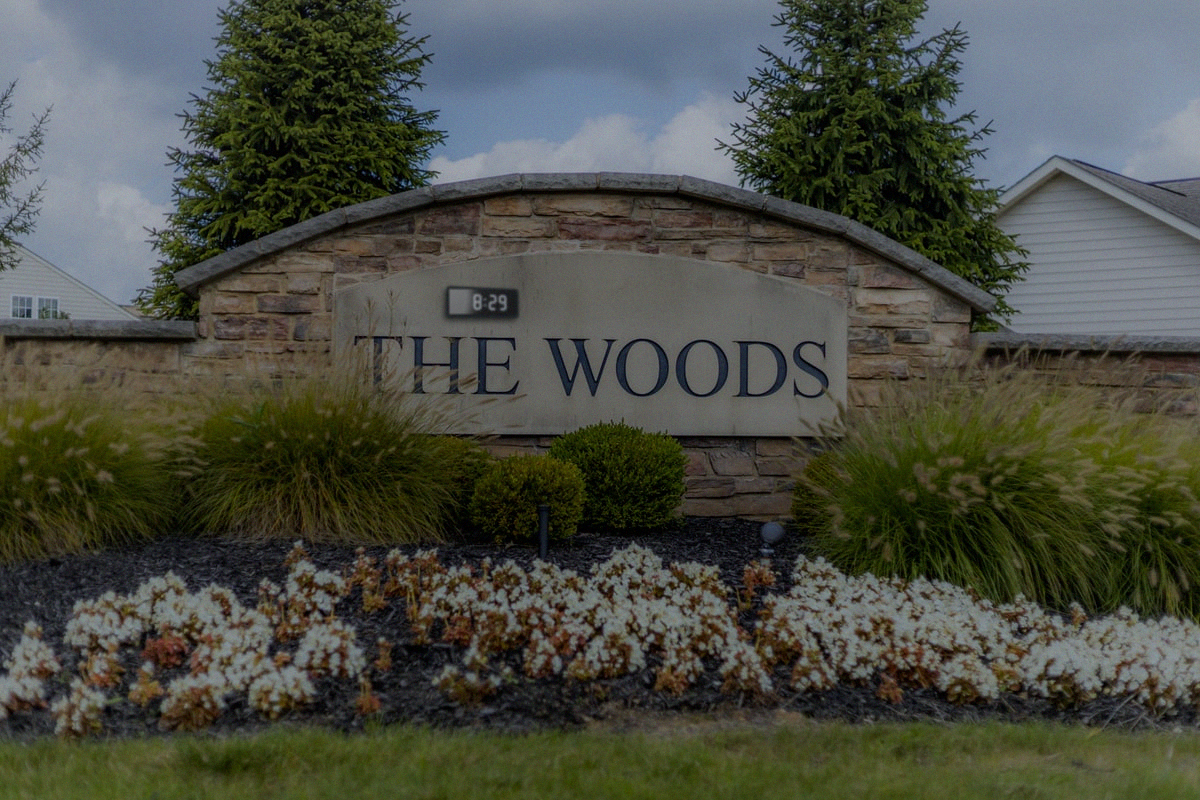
8:29
